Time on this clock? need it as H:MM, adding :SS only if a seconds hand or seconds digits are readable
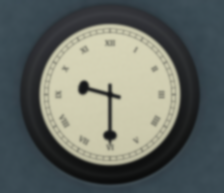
9:30
